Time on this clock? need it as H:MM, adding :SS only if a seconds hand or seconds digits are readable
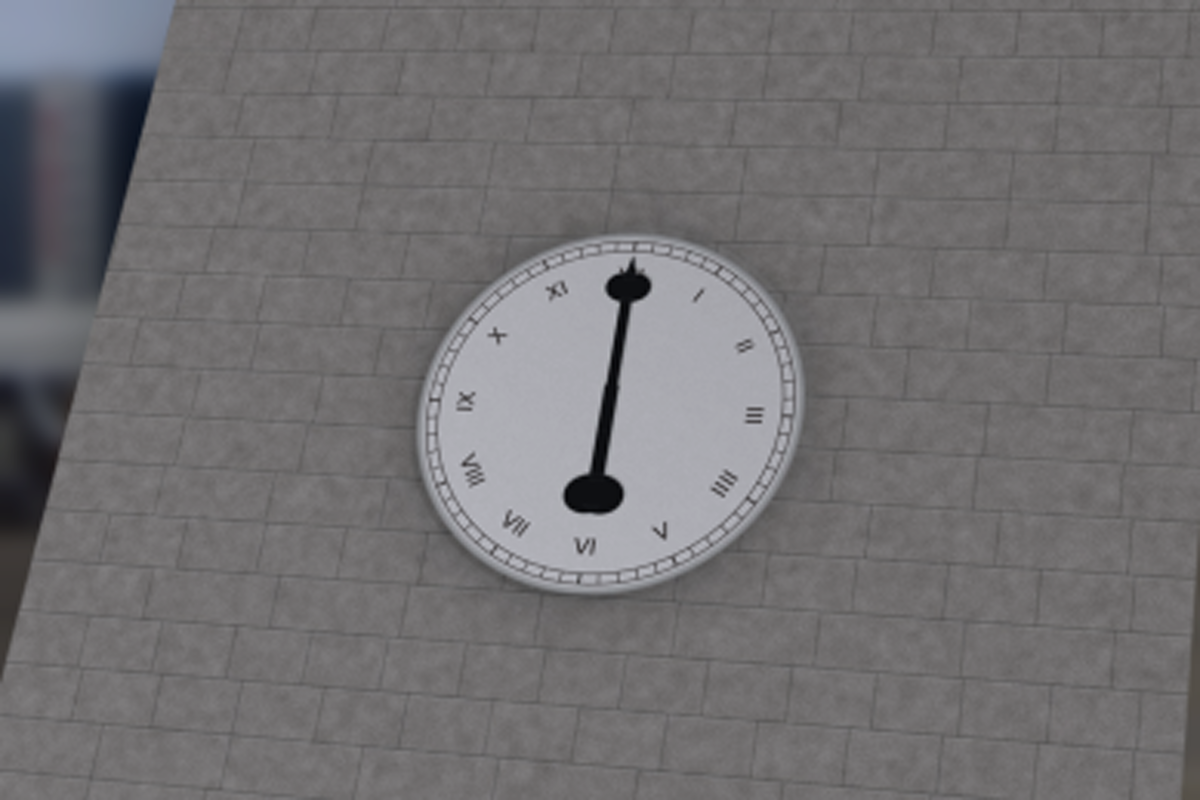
6:00
